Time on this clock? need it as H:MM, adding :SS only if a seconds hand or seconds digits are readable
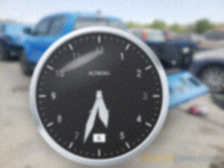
5:33
